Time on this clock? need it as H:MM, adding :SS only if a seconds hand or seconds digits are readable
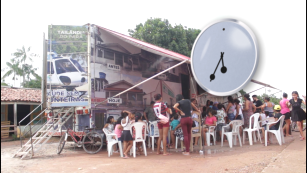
5:34
